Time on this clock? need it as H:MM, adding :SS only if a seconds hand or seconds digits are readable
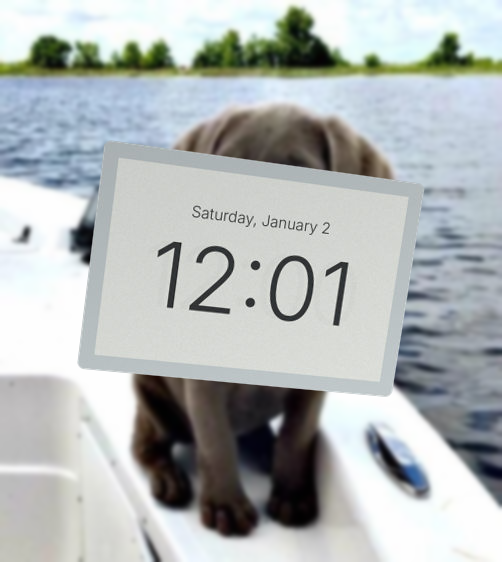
12:01
